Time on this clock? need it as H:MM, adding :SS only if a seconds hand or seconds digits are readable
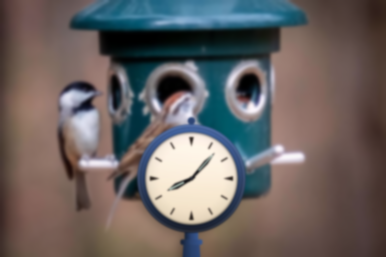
8:07
